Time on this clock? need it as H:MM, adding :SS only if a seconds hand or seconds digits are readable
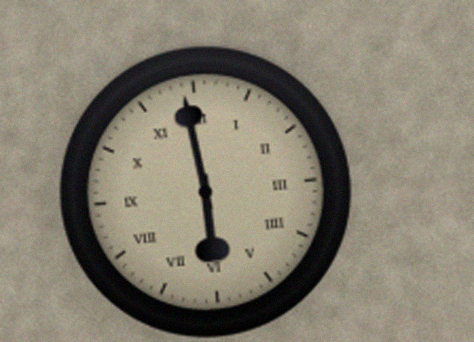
5:59
